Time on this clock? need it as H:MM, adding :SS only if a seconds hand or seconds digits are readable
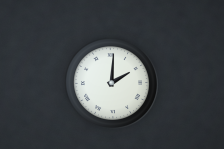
2:01
